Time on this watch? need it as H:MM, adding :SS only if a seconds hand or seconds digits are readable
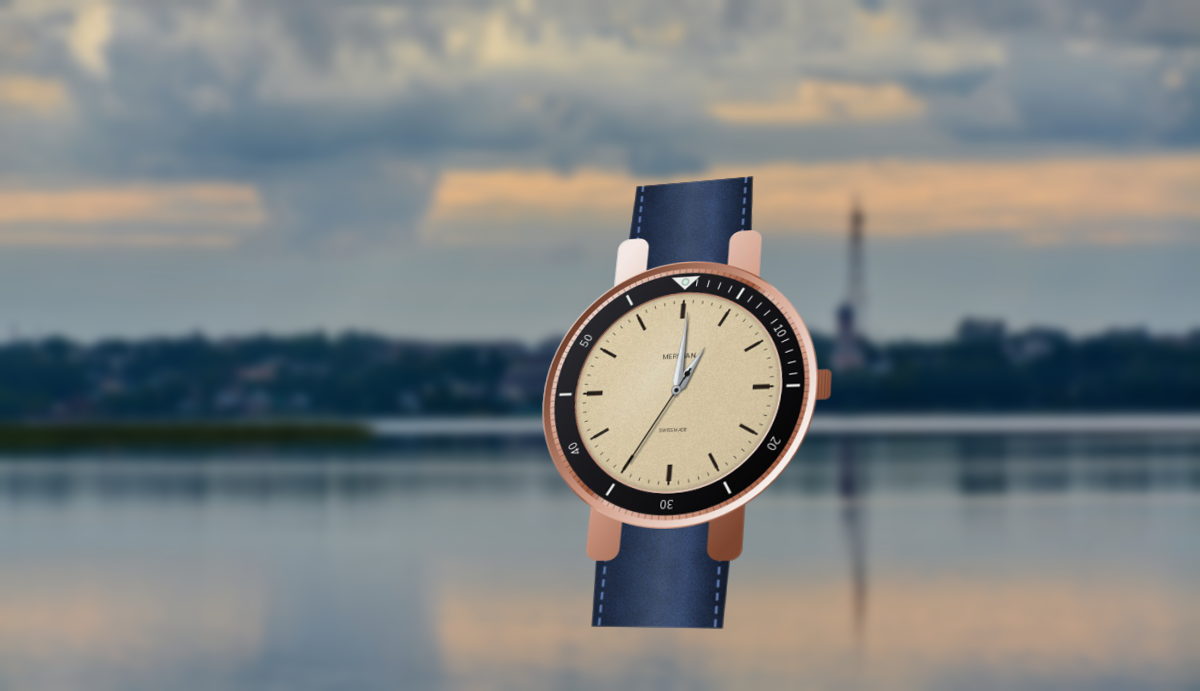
1:00:35
